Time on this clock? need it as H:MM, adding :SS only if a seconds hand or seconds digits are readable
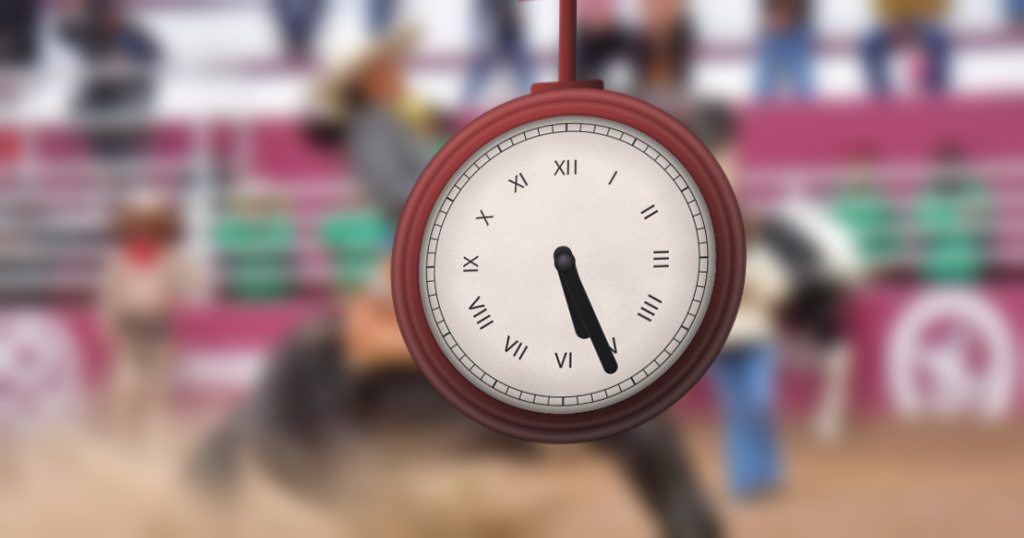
5:26
